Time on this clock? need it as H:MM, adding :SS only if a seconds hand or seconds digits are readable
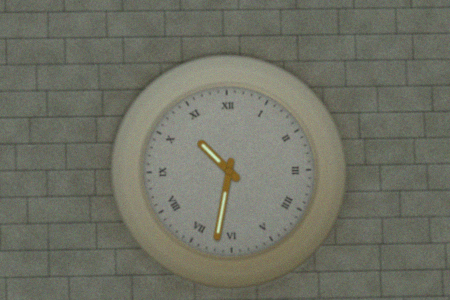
10:32
